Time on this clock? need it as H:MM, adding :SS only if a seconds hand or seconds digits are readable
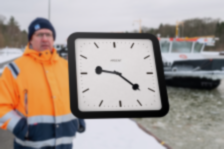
9:22
